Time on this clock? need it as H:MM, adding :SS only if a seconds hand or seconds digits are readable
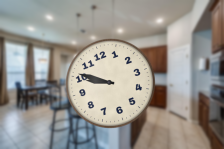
9:51
